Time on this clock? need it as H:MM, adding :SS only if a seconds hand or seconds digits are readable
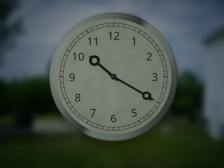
10:20
